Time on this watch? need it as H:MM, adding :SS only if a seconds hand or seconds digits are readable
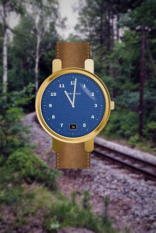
11:01
